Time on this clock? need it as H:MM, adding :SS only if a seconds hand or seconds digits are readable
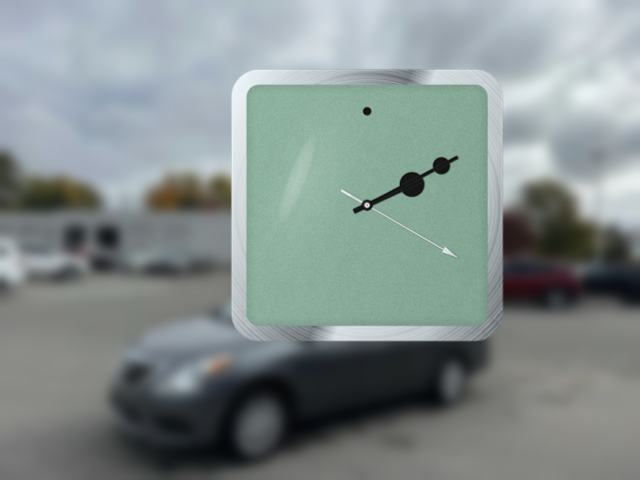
2:10:20
